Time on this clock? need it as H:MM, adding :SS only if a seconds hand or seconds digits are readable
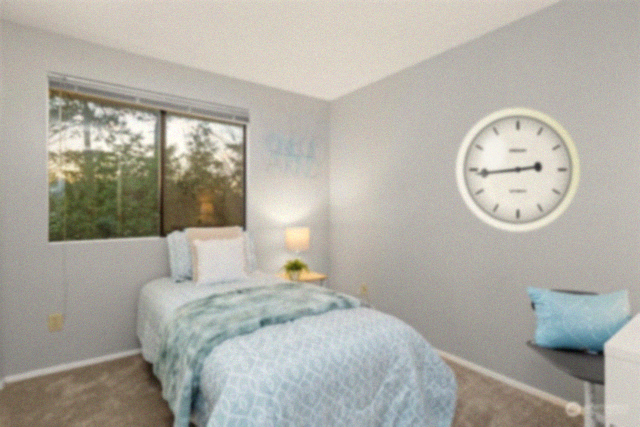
2:44
